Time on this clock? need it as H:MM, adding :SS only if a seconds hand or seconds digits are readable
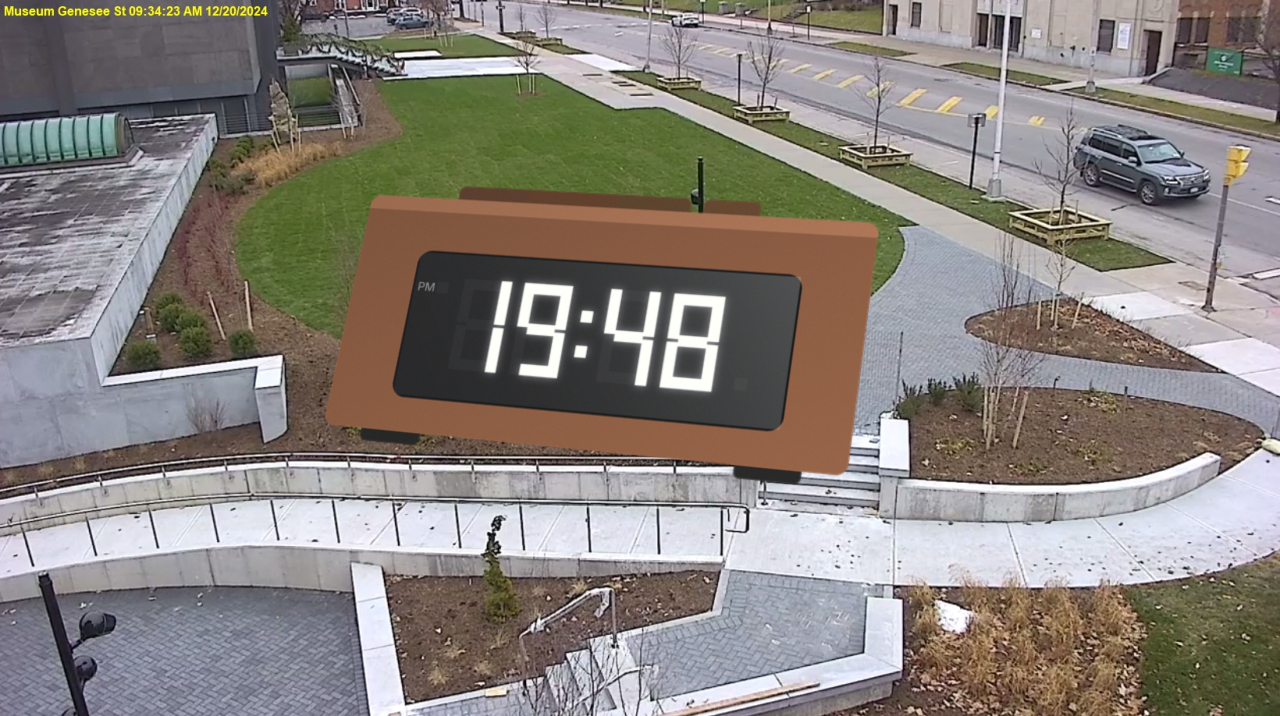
19:48
